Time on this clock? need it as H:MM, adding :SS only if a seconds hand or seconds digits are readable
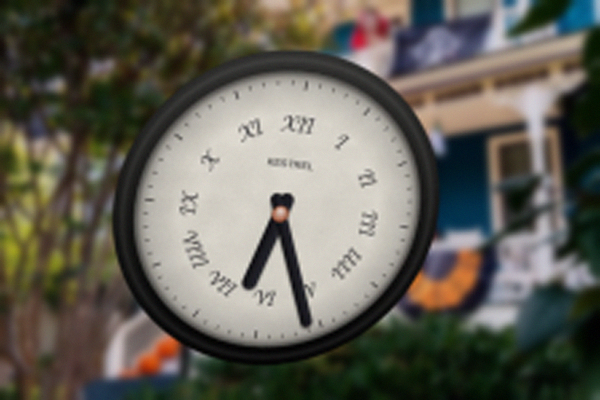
6:26
